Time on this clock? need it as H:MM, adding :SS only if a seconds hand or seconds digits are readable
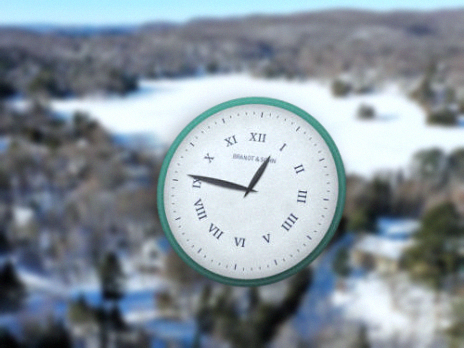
12:46
